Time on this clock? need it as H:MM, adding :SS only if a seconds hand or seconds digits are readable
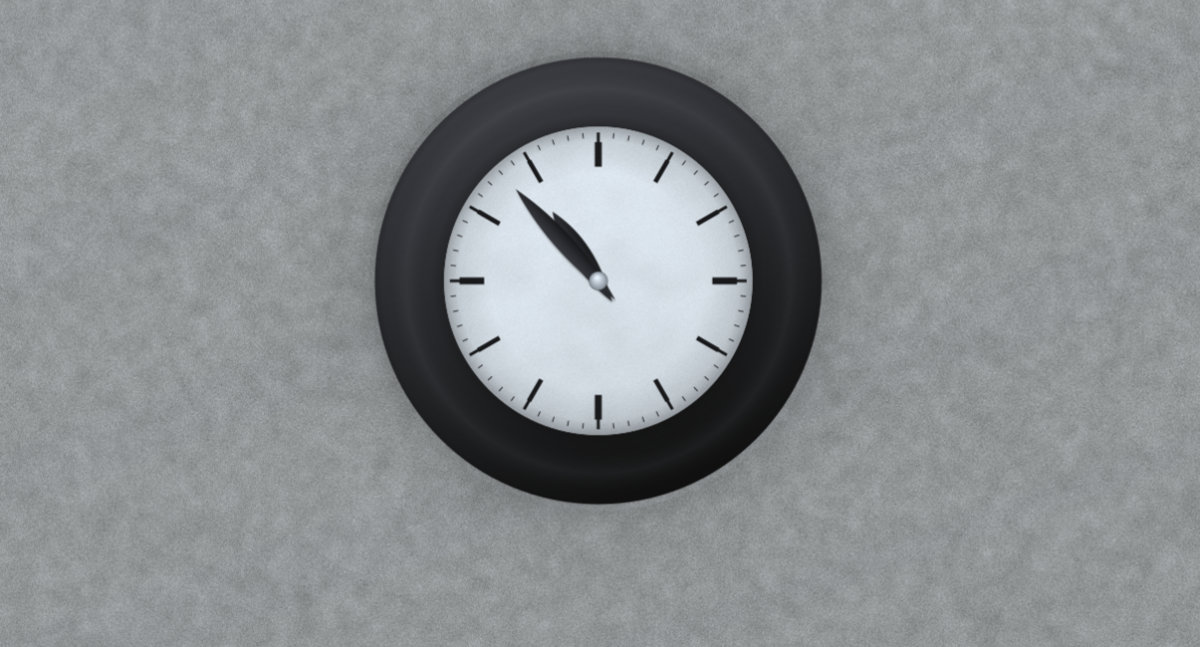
10:53
